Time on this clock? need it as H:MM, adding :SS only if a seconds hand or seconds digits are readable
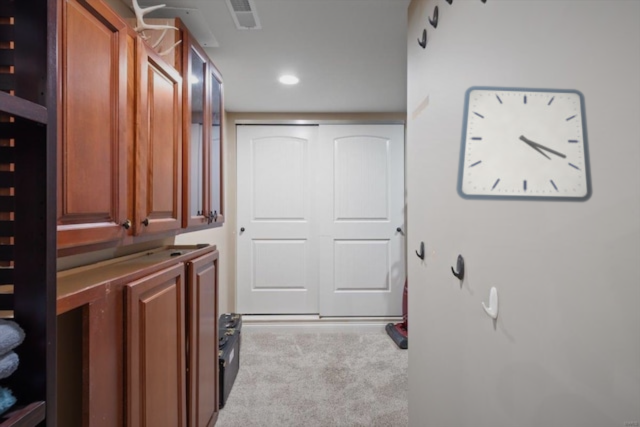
4:19
